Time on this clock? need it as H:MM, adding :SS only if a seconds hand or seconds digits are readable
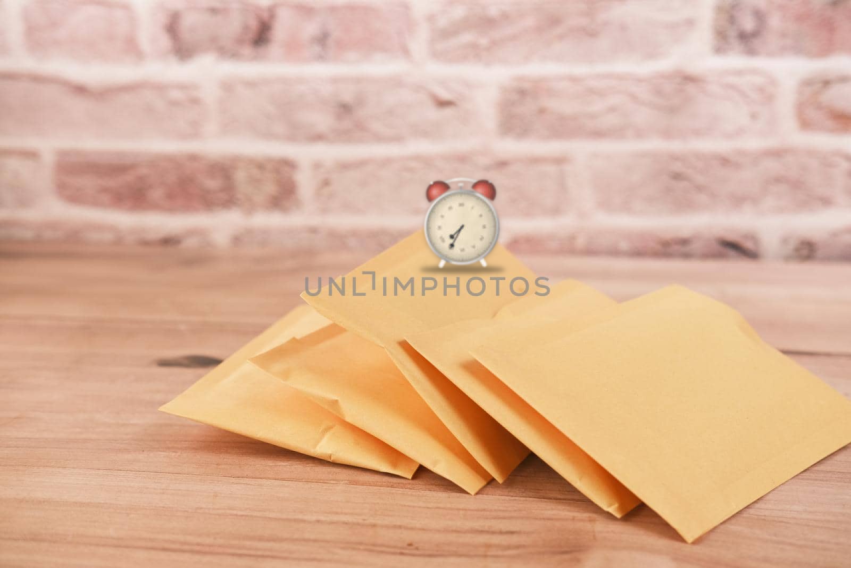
7:35
